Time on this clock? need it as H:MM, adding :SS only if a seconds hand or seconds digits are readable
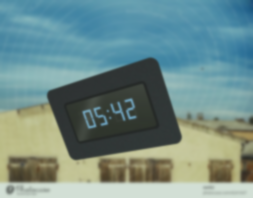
5:42
